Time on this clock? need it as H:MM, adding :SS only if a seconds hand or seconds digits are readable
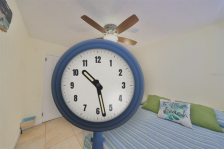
10:28
